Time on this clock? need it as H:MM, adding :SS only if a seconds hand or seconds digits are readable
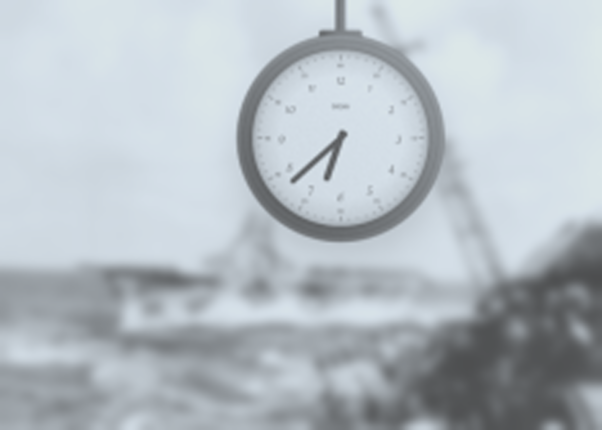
6:38
